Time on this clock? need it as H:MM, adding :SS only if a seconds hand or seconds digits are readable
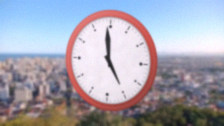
4:59
